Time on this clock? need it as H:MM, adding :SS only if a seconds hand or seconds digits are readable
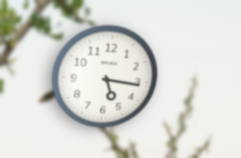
5:16
